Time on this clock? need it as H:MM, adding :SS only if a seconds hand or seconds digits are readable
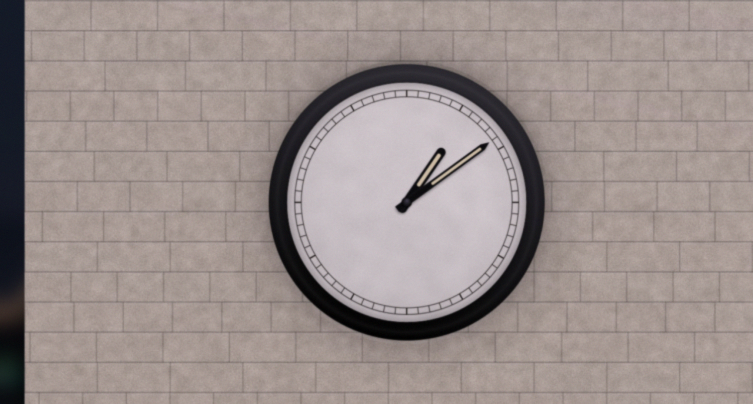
1:09
